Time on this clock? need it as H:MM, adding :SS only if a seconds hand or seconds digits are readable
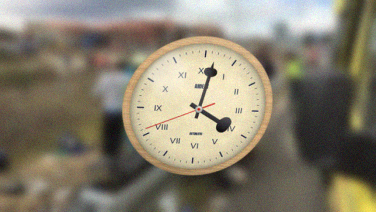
4:01:41
